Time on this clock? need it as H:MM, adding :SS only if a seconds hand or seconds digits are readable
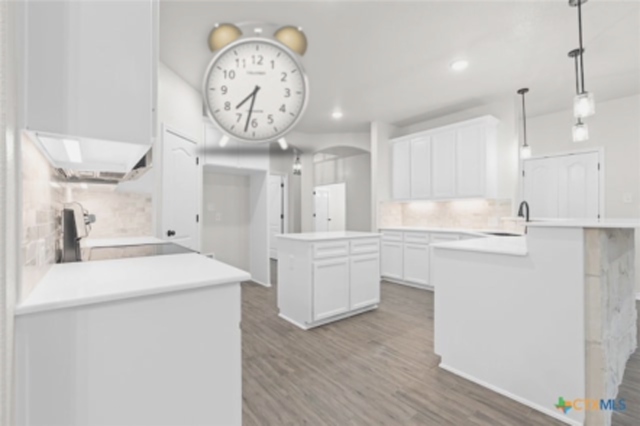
7:32
